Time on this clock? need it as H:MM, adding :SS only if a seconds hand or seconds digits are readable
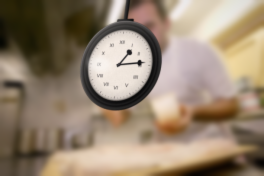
1:14
